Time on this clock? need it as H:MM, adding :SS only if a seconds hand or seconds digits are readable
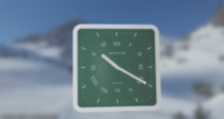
10:20
